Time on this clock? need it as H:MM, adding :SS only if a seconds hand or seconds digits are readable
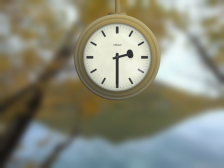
2:30
